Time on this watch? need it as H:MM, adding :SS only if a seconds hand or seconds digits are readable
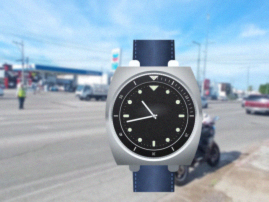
10:43
